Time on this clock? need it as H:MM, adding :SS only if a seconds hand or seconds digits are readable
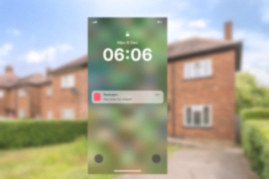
6:06
